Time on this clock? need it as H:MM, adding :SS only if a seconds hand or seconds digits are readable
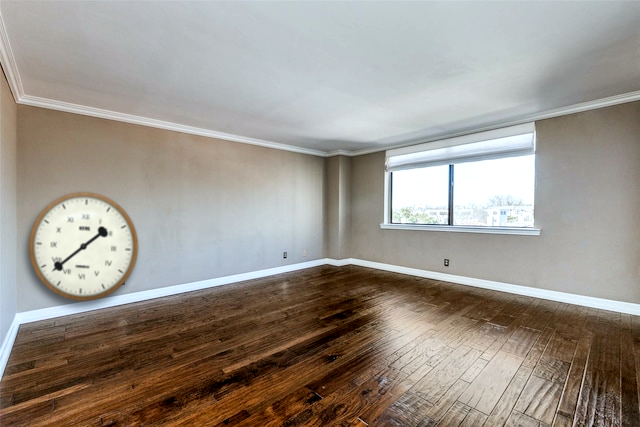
1:38
